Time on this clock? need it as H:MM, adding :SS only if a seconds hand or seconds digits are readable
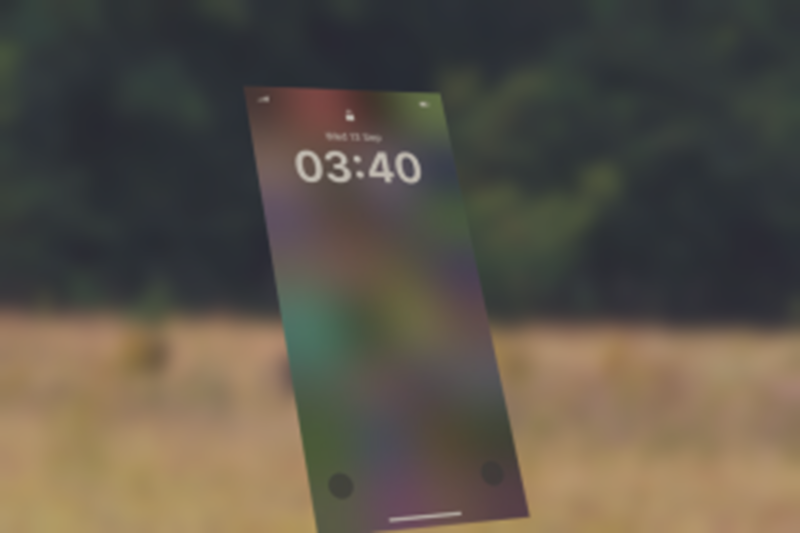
3:40
